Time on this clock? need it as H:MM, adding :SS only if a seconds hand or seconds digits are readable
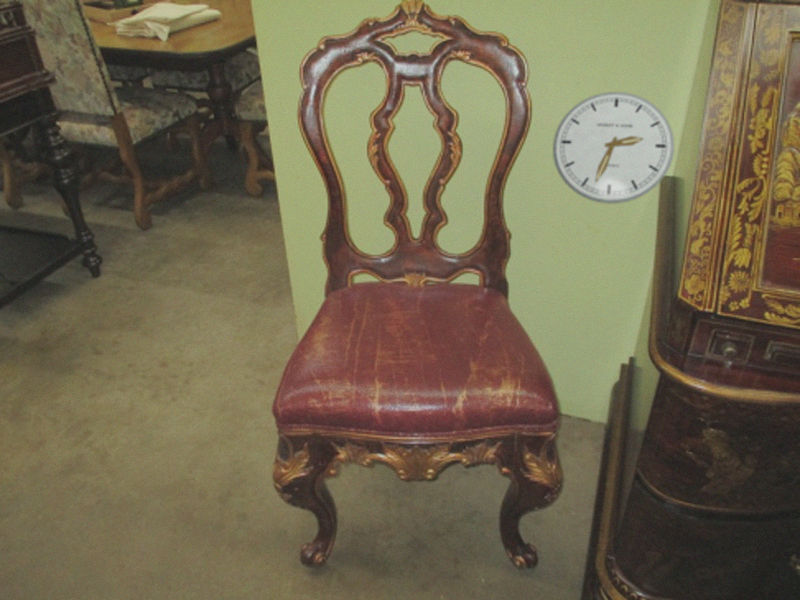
2:33
